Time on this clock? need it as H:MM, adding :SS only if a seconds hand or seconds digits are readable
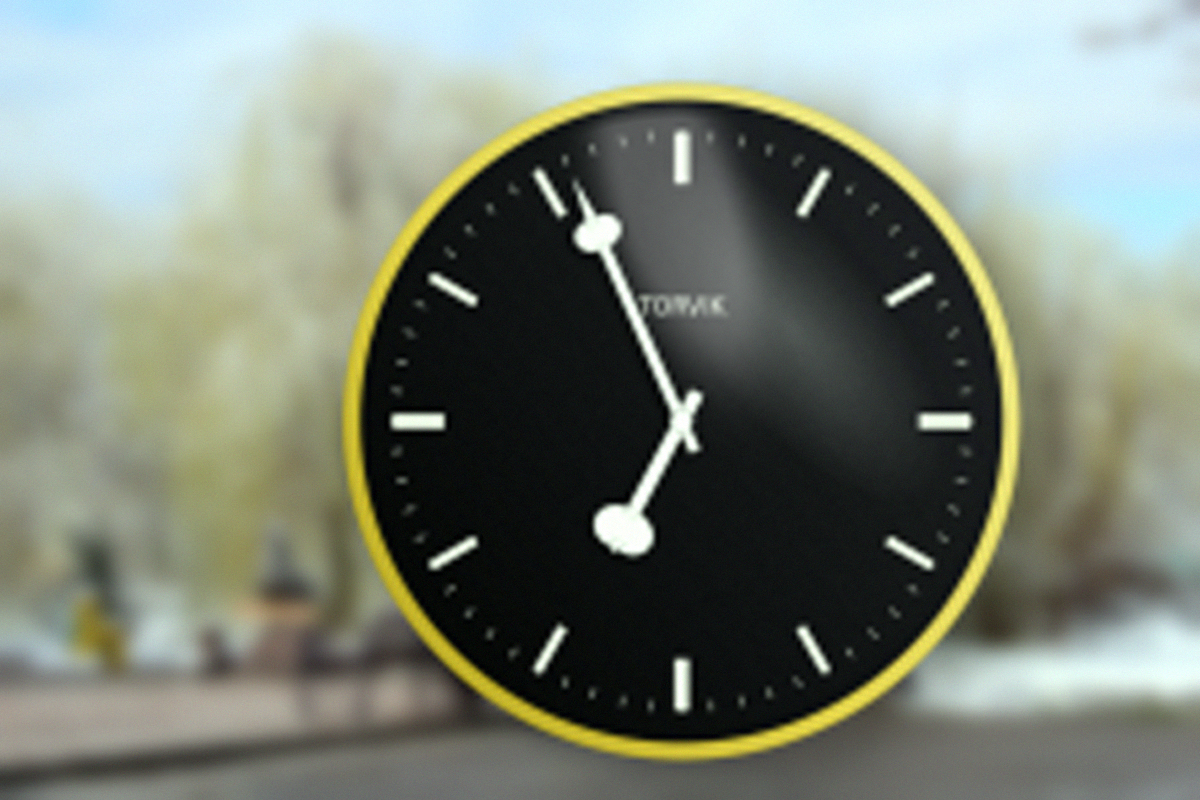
6:56
